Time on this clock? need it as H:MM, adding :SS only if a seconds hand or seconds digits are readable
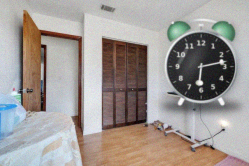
6:13
